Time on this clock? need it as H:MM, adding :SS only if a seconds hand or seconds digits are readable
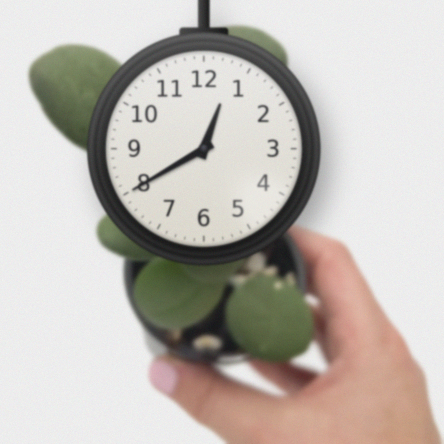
12:40
